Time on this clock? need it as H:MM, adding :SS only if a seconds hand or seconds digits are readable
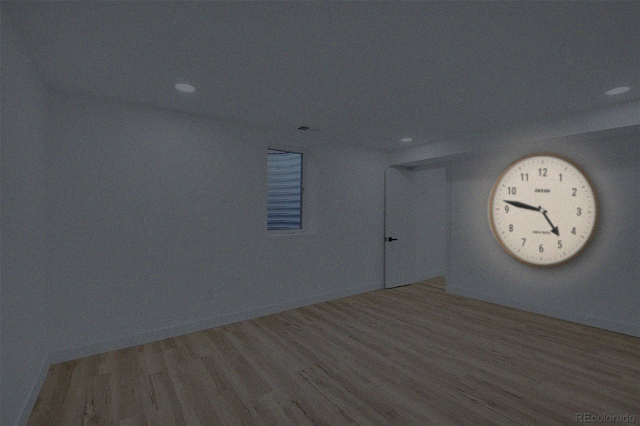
4:47
